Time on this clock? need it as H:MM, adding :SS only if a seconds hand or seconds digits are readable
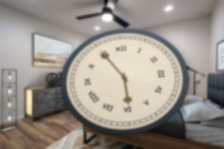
5:55
